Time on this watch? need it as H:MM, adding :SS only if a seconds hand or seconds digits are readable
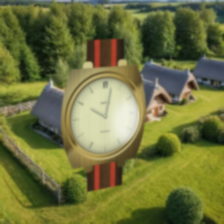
10:02
